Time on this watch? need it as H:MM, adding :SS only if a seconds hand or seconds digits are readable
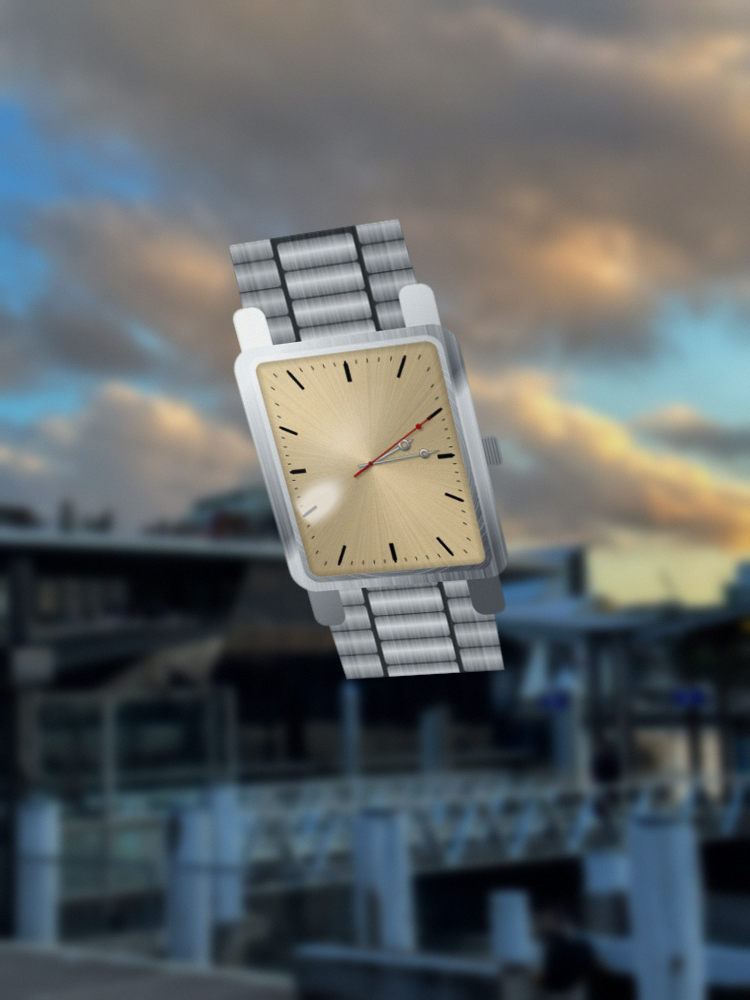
2:14:10
